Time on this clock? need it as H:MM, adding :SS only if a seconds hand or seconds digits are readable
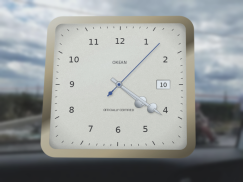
4:21:07
